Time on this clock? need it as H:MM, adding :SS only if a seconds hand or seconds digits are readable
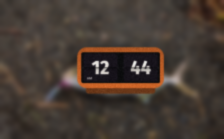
12:44
